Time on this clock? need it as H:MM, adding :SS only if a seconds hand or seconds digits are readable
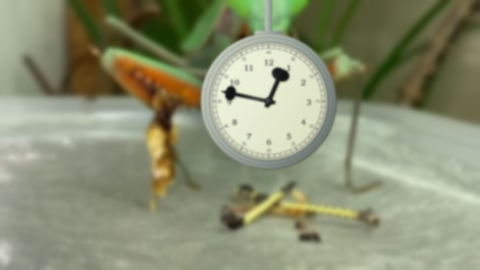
12:47
